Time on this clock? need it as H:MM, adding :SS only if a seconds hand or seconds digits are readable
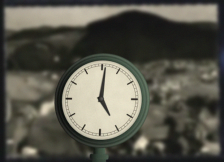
5:01
